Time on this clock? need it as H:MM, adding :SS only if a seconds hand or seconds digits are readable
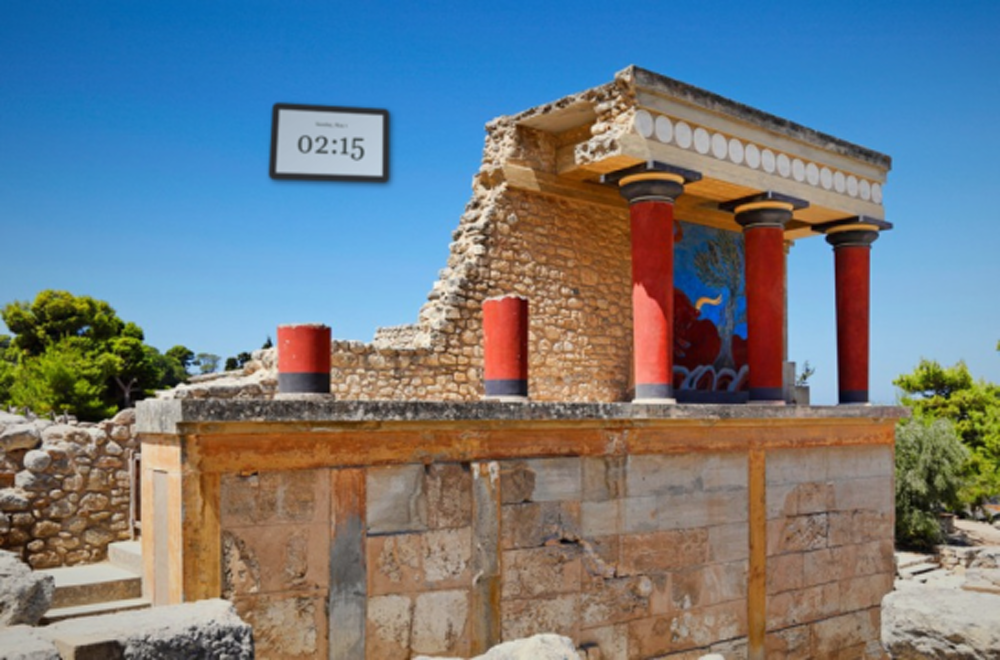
2:15
